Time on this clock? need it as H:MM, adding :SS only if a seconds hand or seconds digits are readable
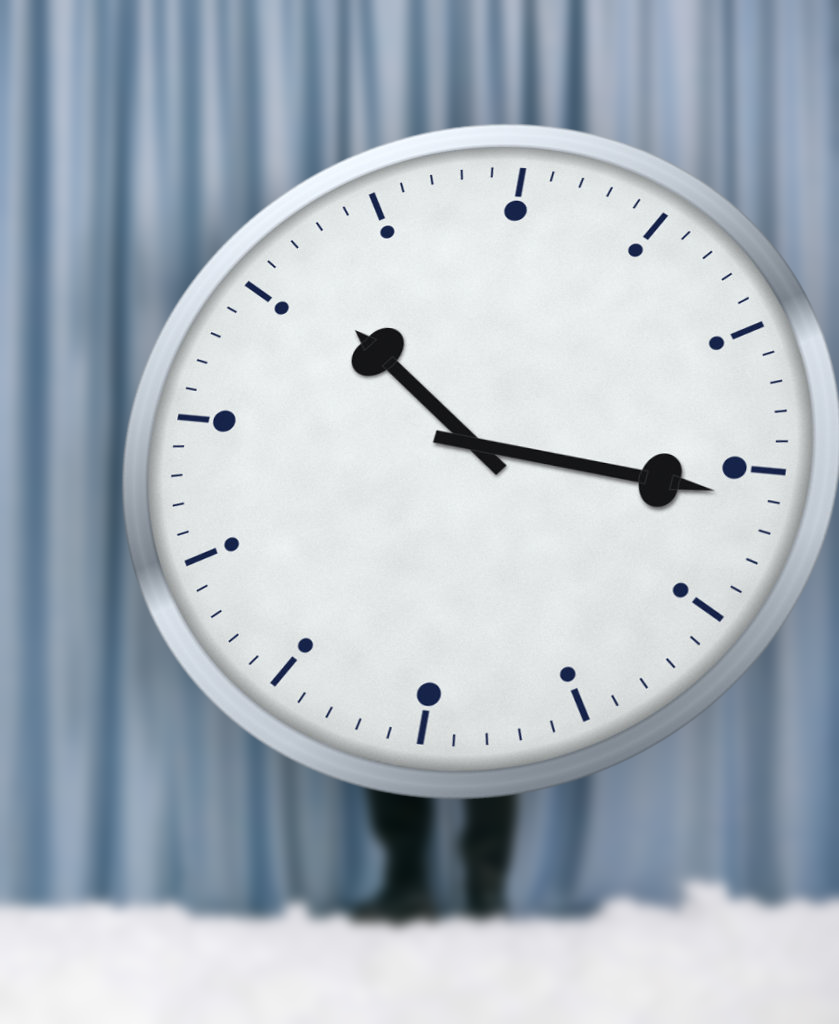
10:16
